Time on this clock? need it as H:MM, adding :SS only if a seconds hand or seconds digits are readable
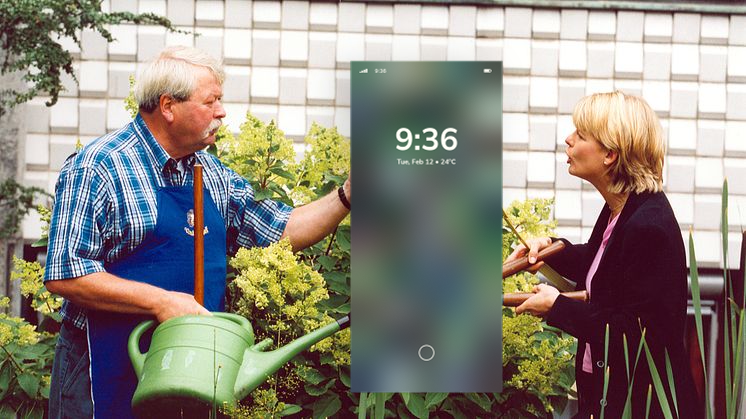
9:36
